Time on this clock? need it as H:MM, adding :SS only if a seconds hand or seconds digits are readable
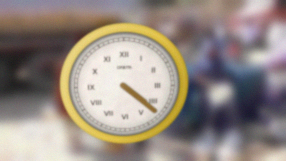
4:22
